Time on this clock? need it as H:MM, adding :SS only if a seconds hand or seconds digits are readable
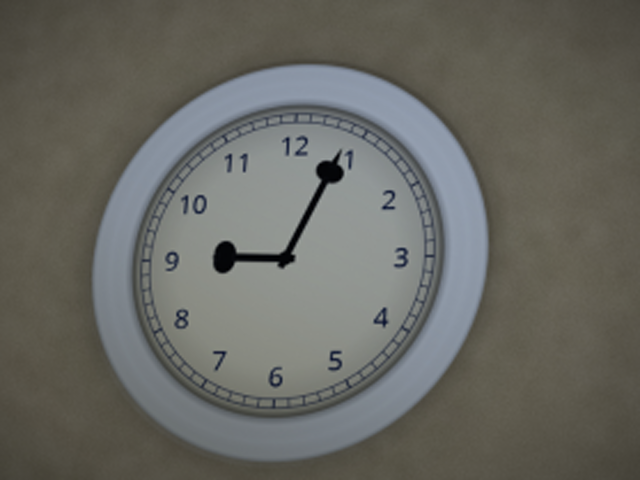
9:04
